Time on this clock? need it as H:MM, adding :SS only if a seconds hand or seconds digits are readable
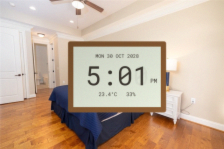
5:01
